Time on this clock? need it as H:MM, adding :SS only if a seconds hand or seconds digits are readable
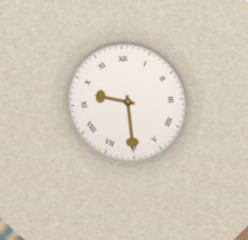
9:30
